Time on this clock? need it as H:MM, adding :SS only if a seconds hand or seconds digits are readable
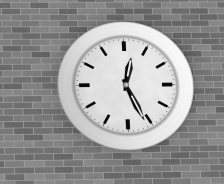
12:26
